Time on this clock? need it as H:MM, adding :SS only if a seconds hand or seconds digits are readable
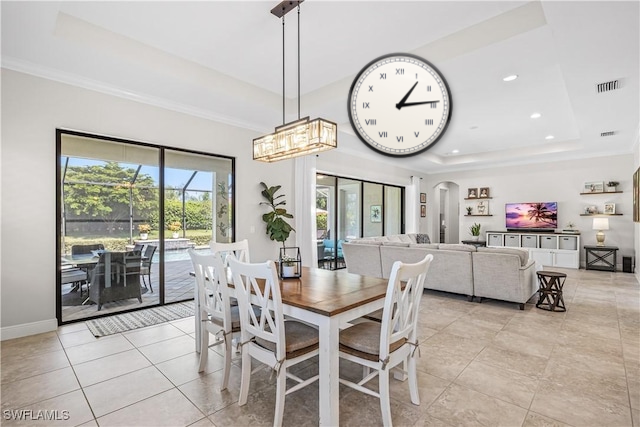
1:14
